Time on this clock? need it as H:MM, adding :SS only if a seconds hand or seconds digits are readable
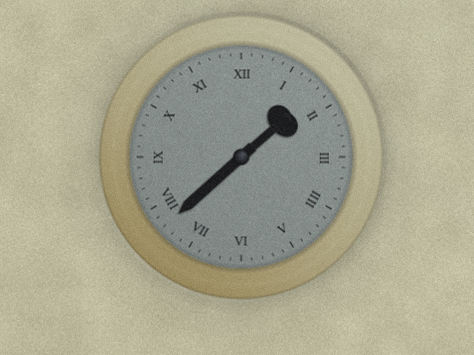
1:38
